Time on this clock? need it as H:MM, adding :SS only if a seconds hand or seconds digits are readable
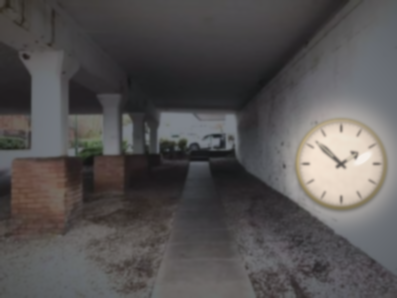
1:52
